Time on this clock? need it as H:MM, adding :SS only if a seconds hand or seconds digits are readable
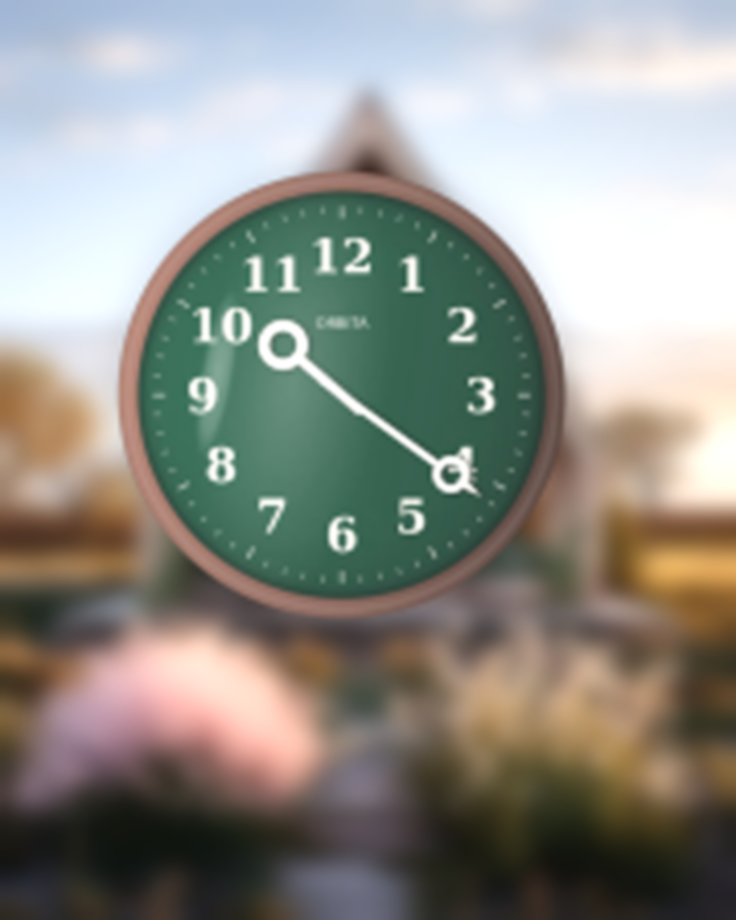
10:21
